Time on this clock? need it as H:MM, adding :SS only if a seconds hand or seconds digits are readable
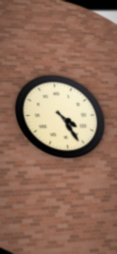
4:26
